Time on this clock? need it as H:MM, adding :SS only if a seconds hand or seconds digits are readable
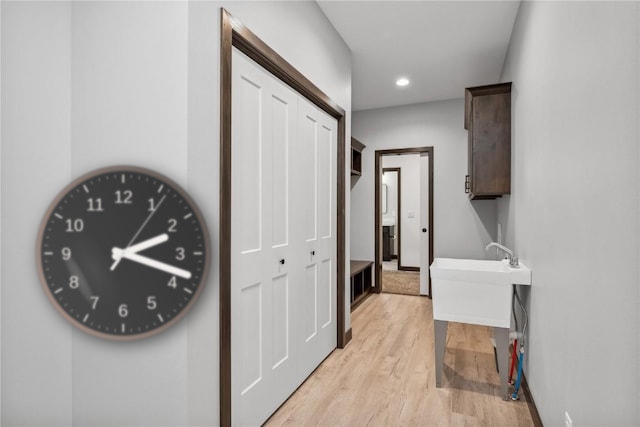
2:18:06
